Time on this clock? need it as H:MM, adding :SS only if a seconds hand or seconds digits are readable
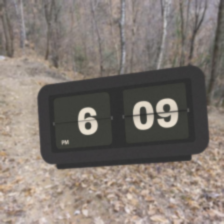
6:09
